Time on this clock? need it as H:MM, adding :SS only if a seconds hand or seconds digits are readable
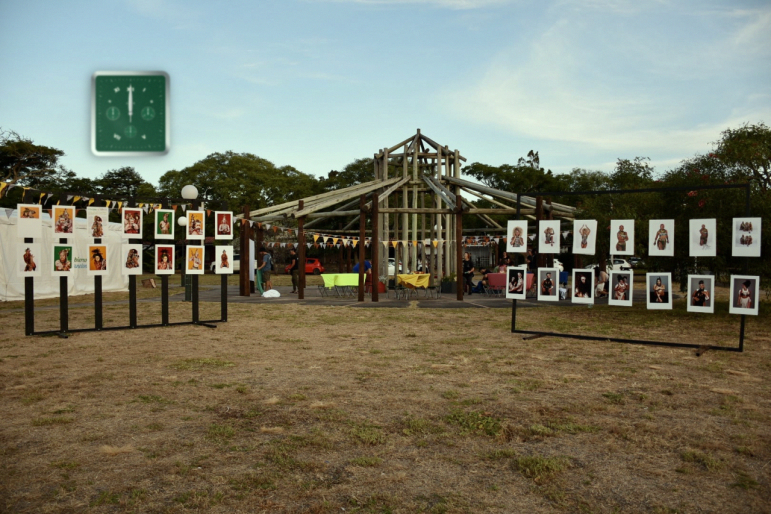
12:00
